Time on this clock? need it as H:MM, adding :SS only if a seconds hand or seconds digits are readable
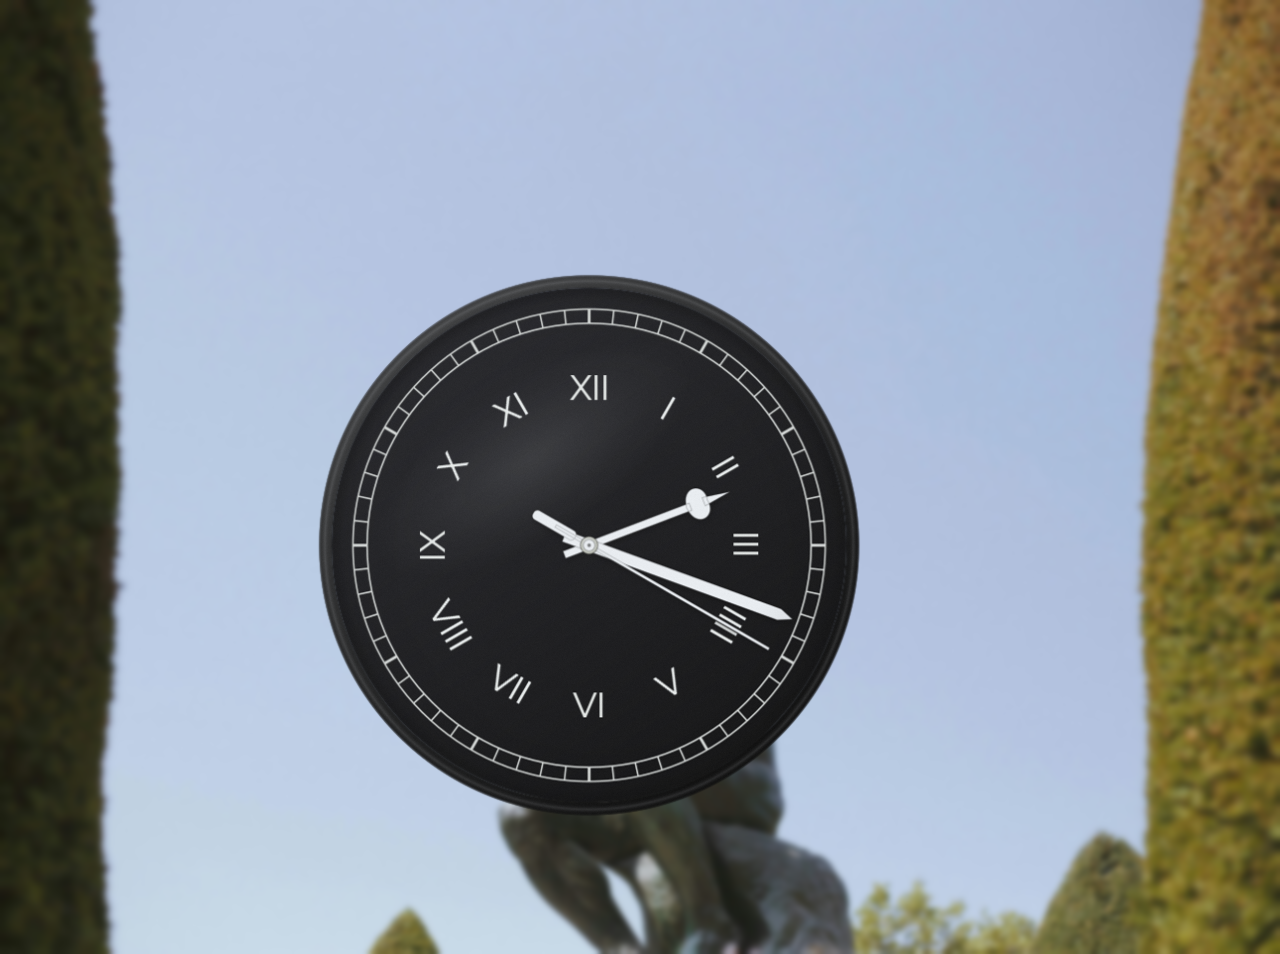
2:18:20
